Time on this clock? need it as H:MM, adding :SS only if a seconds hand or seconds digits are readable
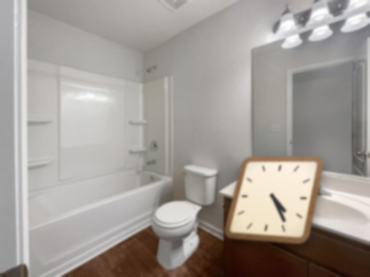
4:24
